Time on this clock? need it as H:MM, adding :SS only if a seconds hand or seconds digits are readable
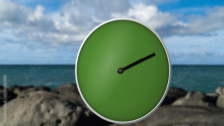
2:11
